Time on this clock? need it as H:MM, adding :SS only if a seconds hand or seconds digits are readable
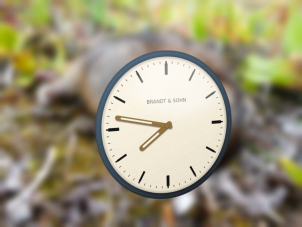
7:47
